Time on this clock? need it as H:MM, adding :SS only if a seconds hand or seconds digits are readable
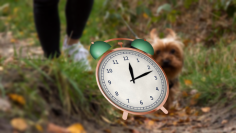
12:12
